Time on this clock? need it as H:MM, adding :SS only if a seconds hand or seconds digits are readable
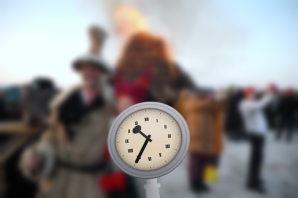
10:35
